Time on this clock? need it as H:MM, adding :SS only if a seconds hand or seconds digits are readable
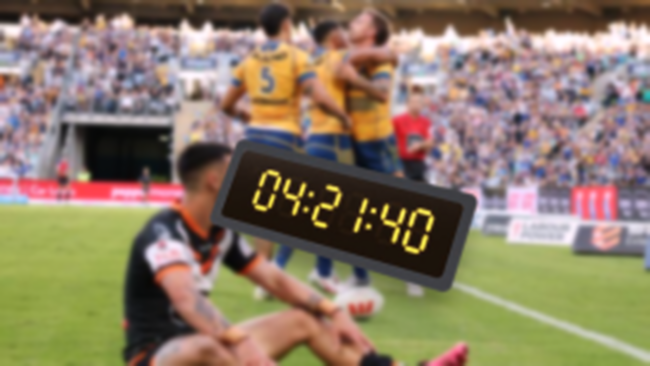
4:21:40
